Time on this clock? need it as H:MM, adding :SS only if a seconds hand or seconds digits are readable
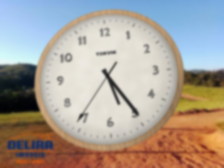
5:24:36
